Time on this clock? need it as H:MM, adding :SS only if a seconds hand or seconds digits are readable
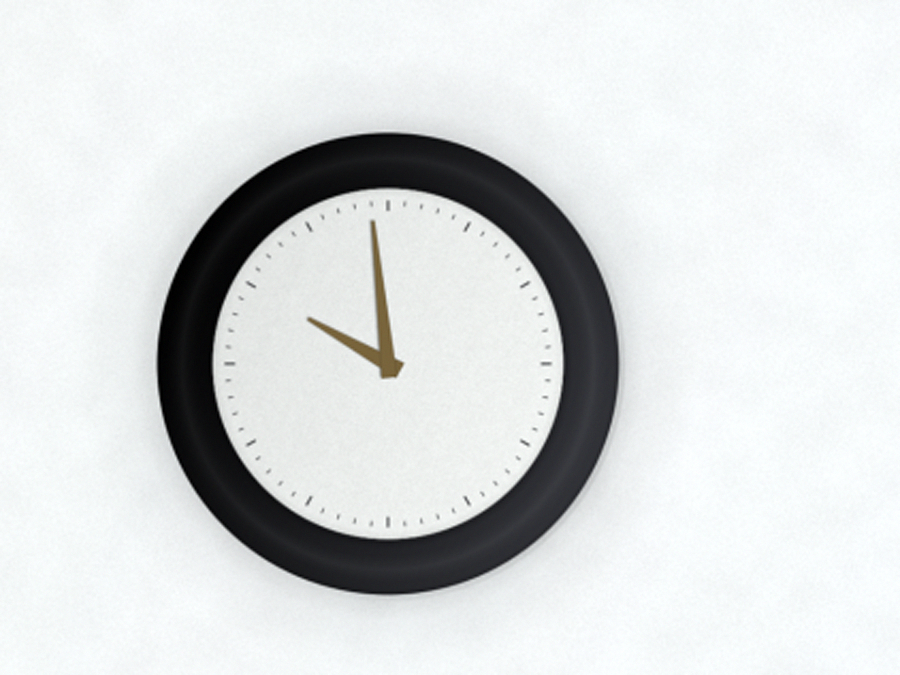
9:59
